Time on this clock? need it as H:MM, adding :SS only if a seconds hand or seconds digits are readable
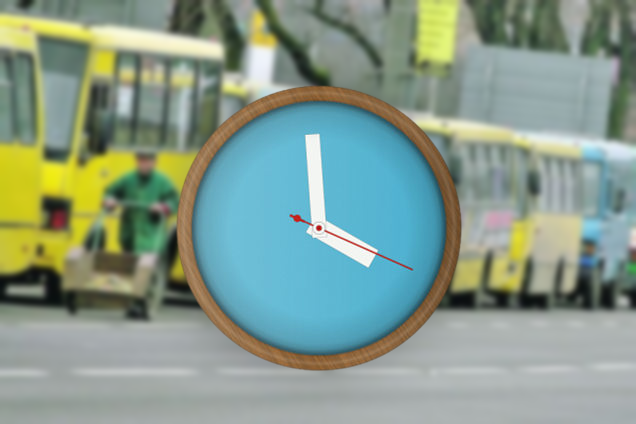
3:59:19
